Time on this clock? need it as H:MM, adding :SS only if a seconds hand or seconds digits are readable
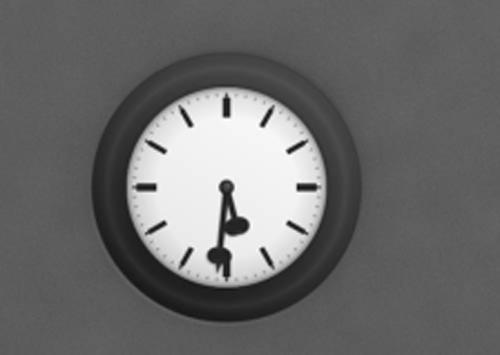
5:31
